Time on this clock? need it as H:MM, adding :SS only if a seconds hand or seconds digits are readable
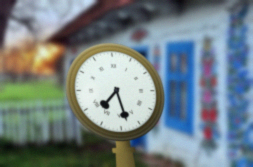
7:28
